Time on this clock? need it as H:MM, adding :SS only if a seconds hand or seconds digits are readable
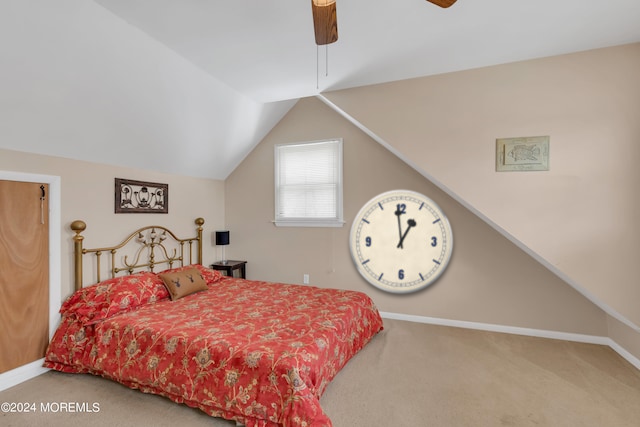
12:59
